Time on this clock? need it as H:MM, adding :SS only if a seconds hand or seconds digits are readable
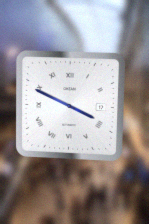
3:49
